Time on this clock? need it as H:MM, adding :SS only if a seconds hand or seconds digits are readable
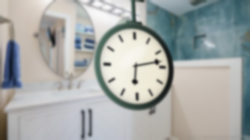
6:13
